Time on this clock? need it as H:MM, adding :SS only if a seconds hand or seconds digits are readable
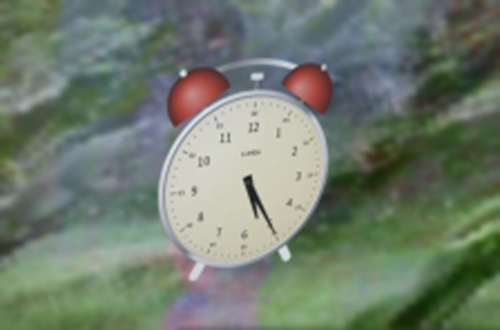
5:25
